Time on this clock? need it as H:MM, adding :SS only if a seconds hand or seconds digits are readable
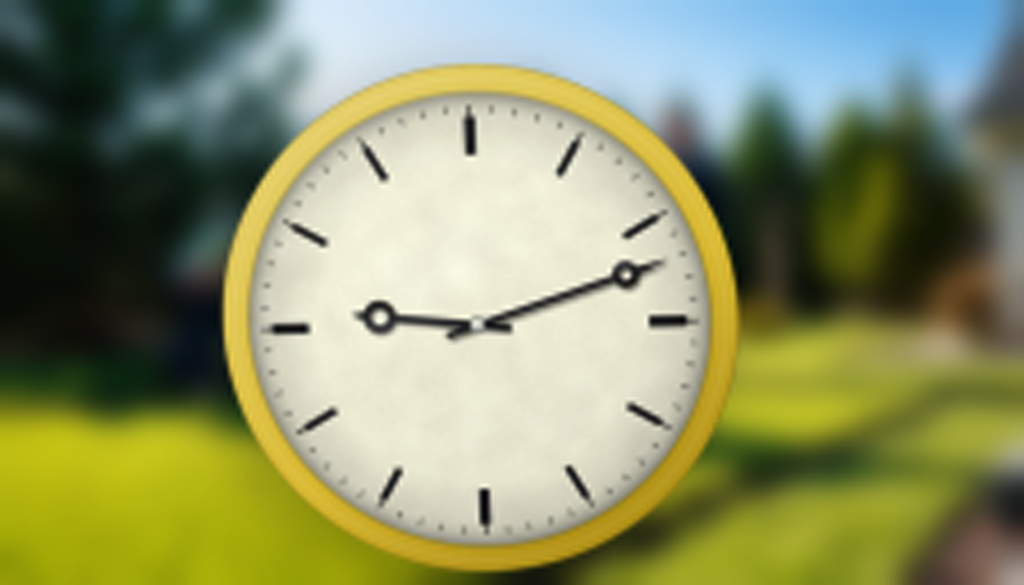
9:12
